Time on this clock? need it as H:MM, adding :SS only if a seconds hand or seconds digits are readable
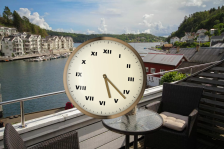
5:22
